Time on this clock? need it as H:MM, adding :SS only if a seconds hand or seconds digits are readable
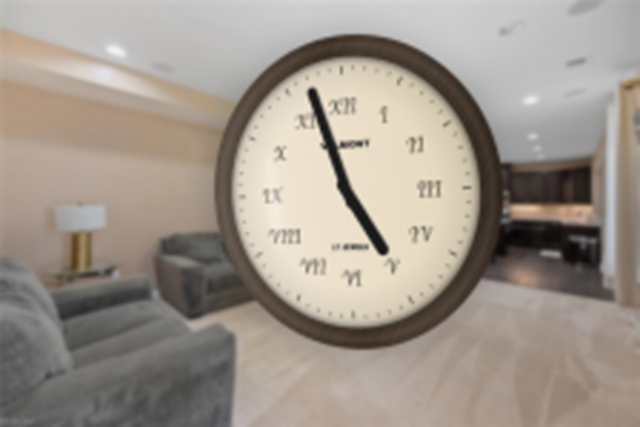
4:57
